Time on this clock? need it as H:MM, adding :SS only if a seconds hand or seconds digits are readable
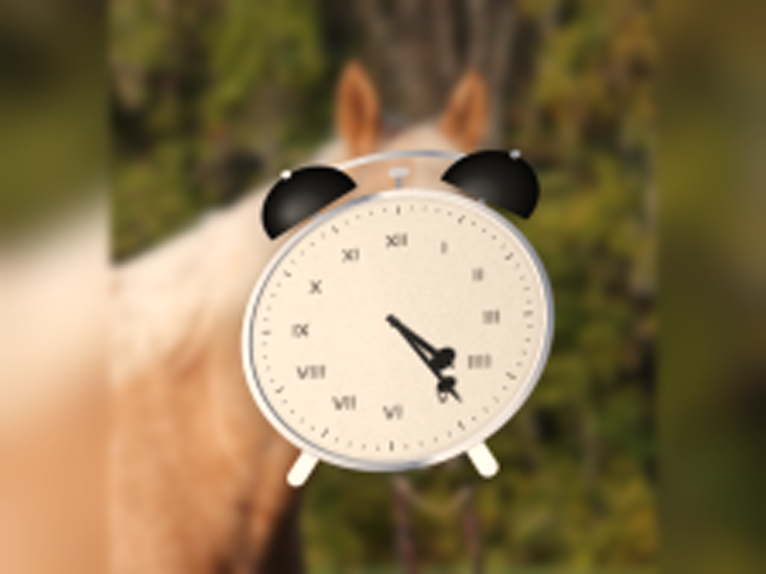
4:24
